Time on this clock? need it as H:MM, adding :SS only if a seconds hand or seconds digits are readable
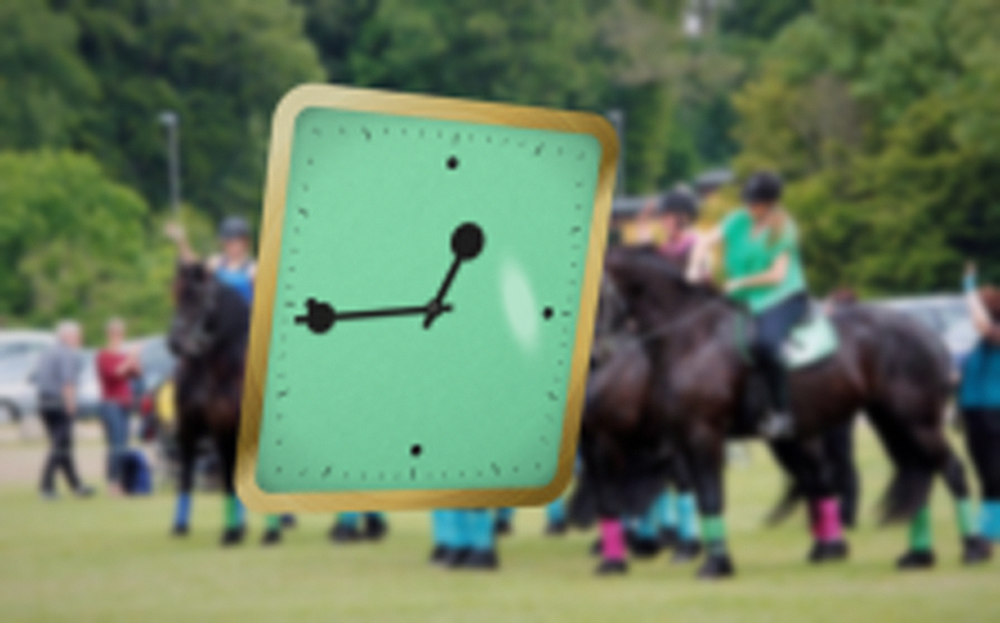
12:44
